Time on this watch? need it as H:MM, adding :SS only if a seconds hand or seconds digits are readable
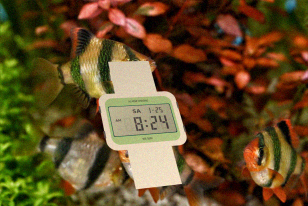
8:24
